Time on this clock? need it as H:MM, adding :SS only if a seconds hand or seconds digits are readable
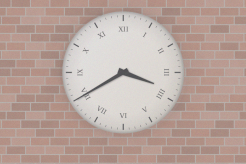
3:40
